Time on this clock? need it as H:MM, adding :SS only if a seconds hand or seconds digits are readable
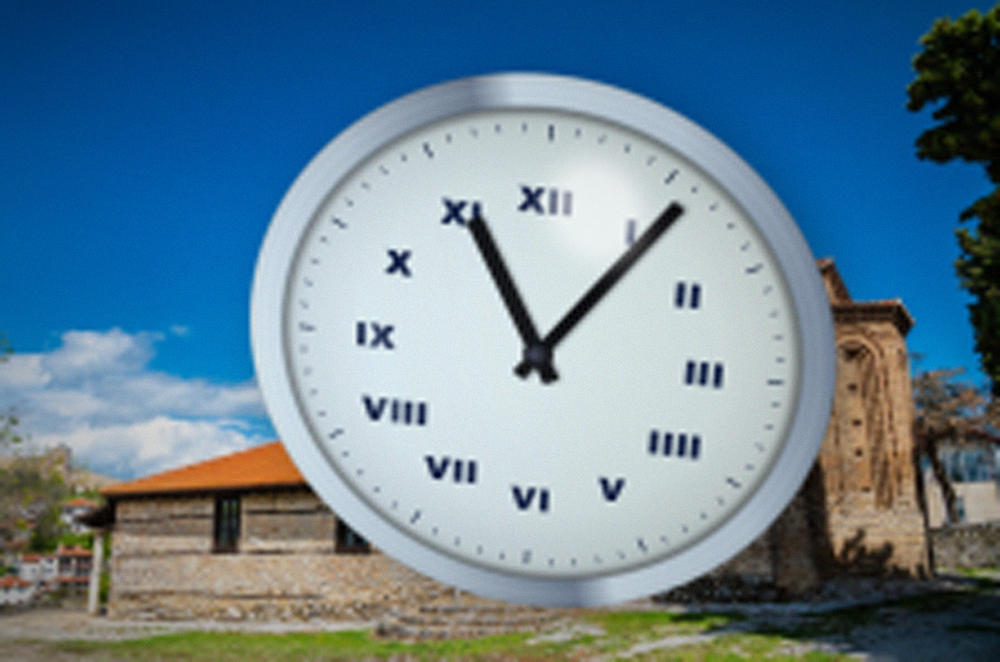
11:06
